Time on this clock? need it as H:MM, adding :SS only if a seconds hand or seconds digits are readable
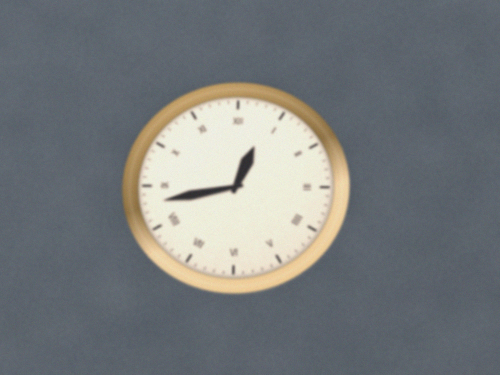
12:43
